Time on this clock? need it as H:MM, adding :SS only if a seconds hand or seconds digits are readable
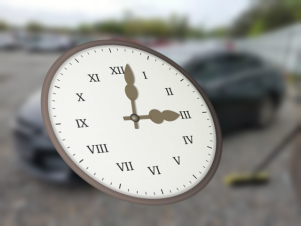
3:02
